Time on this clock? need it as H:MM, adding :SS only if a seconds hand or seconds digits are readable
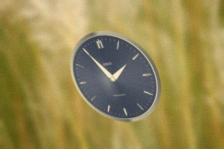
1:55
